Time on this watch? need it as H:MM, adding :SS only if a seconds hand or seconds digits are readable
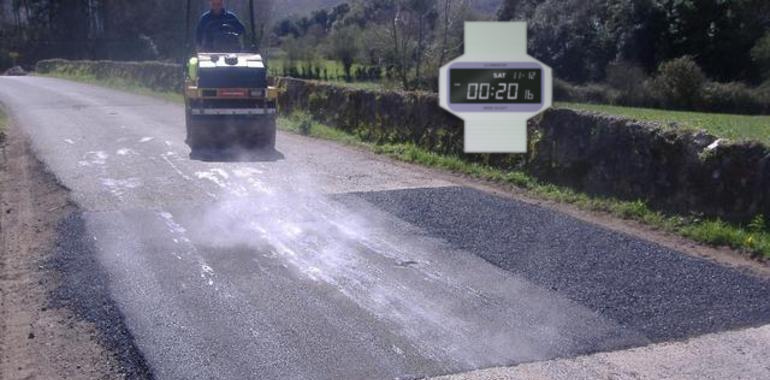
0:20
